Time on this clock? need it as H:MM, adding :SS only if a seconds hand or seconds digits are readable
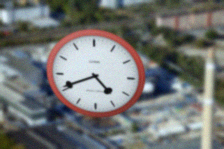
4:41
